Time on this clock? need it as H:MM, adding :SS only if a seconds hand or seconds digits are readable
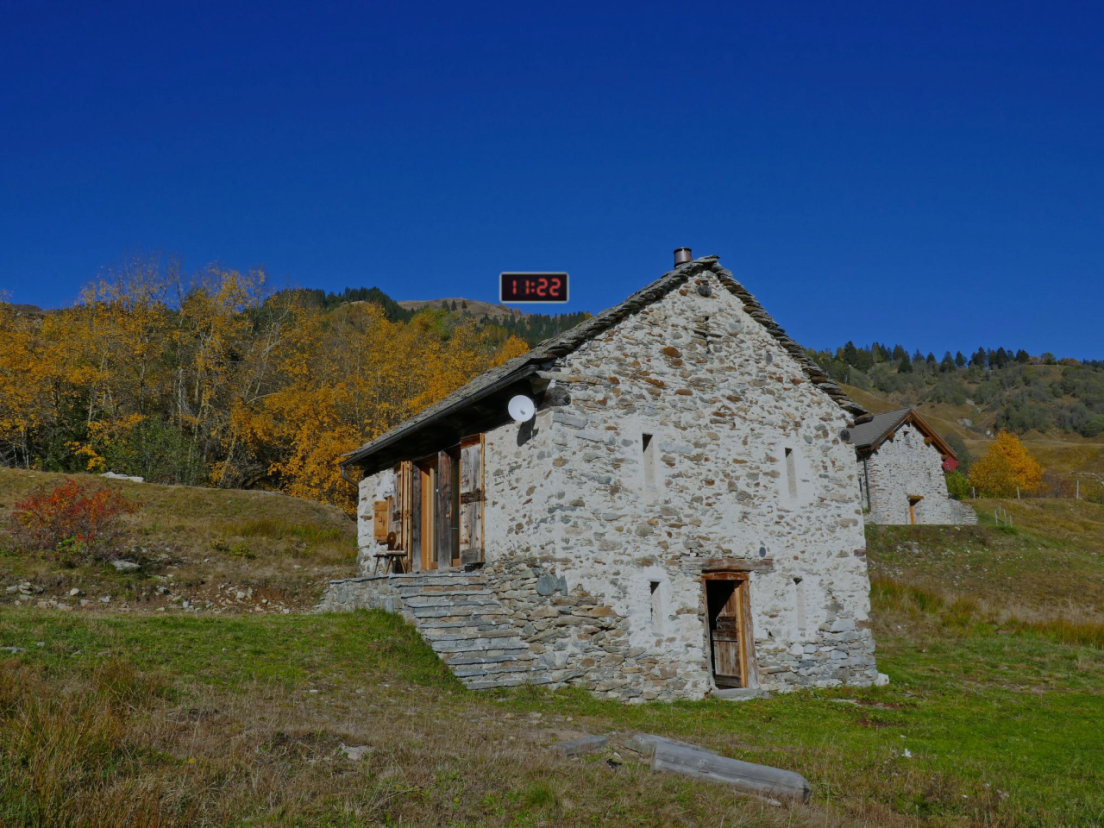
11:22
